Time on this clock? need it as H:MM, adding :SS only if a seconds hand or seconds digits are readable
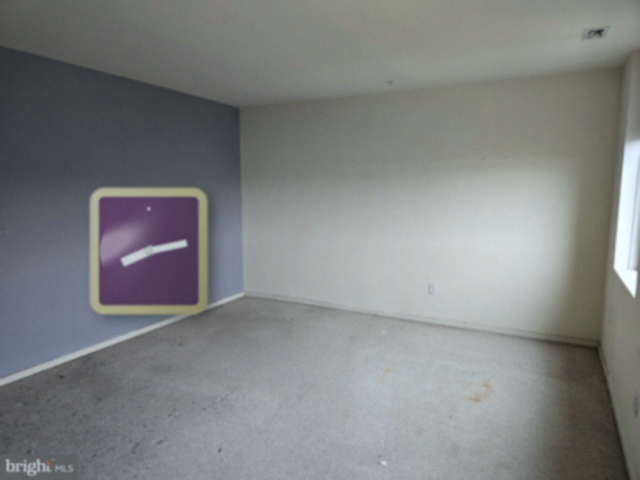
8:13
